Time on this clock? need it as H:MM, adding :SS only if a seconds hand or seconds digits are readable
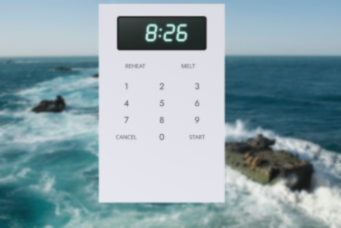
8:26
